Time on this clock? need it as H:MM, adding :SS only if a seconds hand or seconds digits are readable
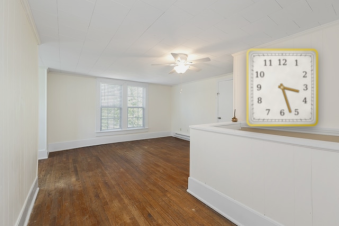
3:27
